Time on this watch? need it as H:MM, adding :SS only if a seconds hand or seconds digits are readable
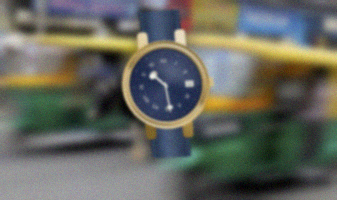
10:29
